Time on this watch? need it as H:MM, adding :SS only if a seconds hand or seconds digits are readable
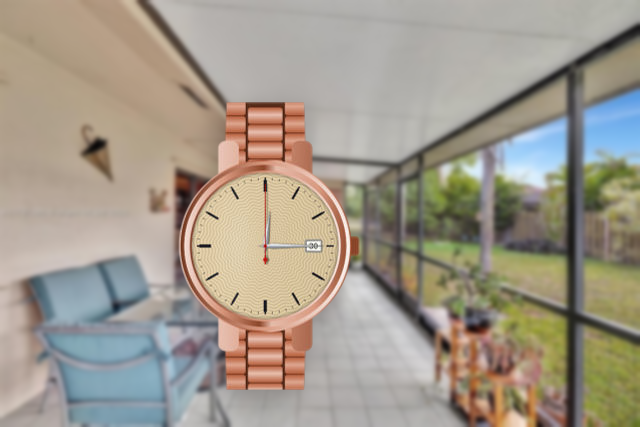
12:15:00
